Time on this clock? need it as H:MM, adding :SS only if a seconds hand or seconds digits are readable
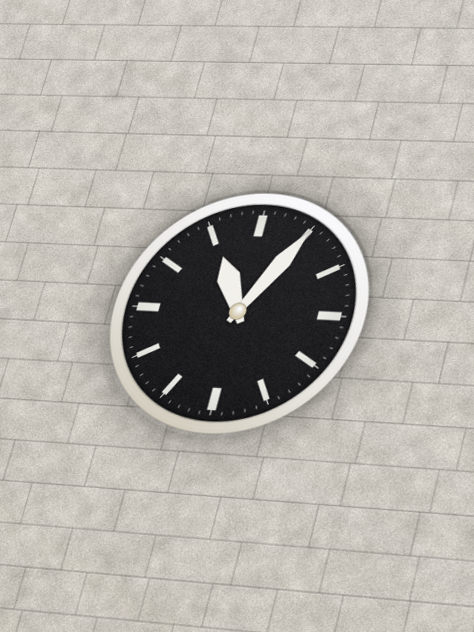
11:05
